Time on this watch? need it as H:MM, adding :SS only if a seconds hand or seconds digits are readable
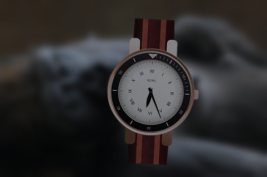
6:26
